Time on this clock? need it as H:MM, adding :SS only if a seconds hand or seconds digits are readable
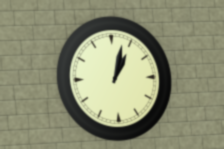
1:03
